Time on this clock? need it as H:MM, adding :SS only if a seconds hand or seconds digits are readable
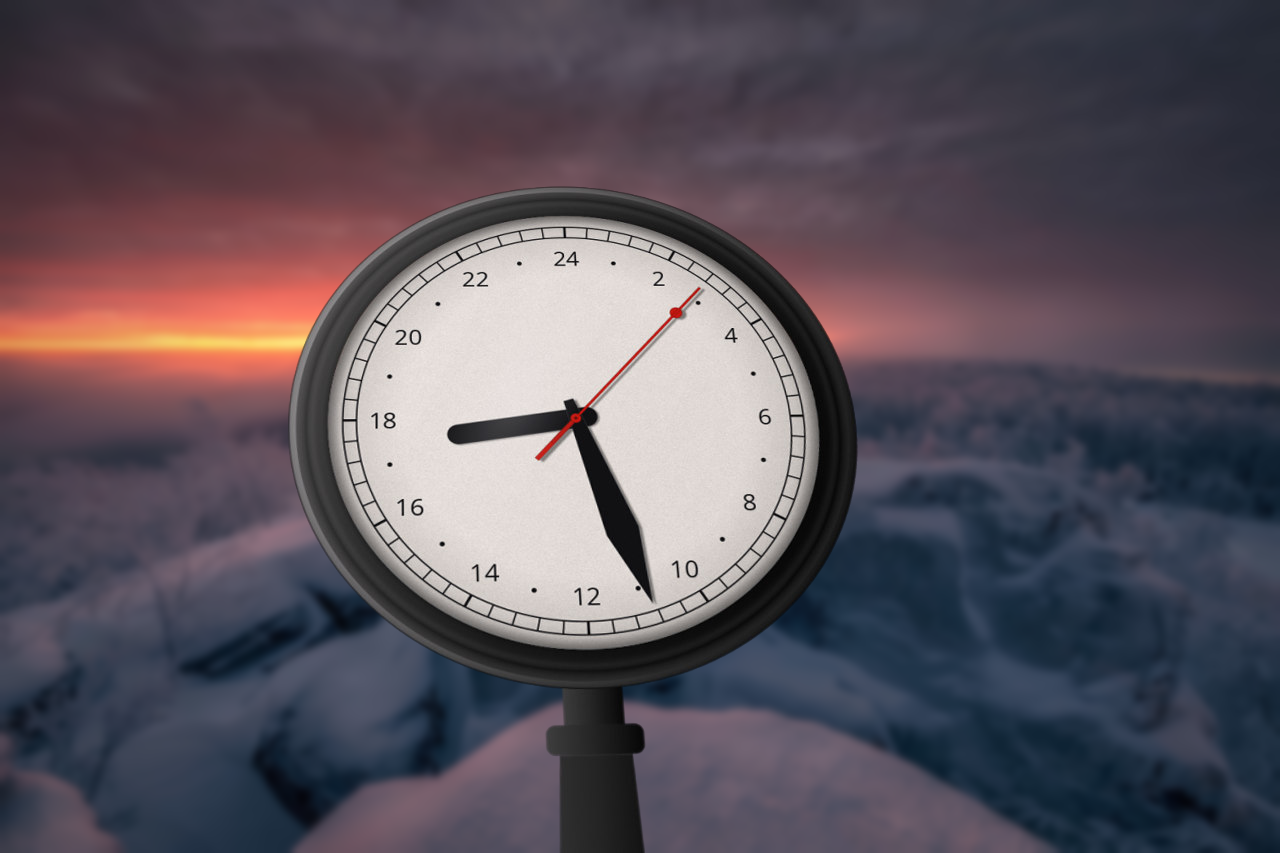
17:27:07
